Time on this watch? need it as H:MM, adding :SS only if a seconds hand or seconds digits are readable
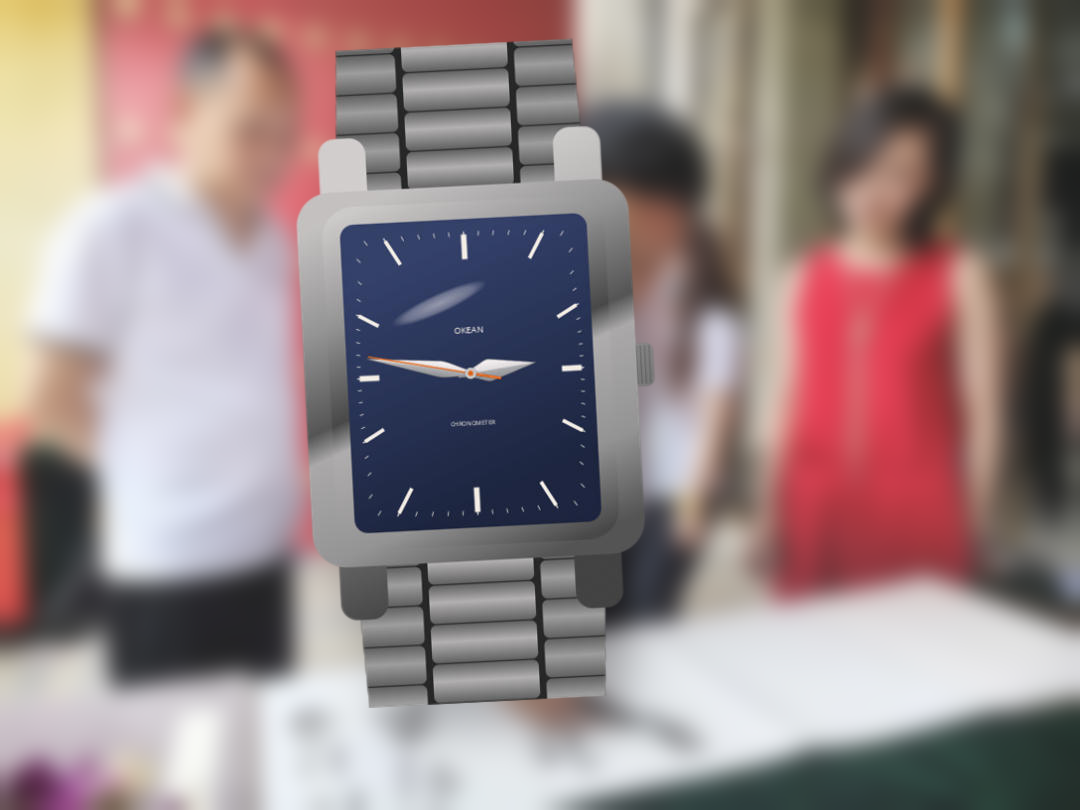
2:46:47
